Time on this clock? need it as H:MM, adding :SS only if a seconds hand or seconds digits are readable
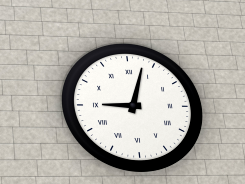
9:03
